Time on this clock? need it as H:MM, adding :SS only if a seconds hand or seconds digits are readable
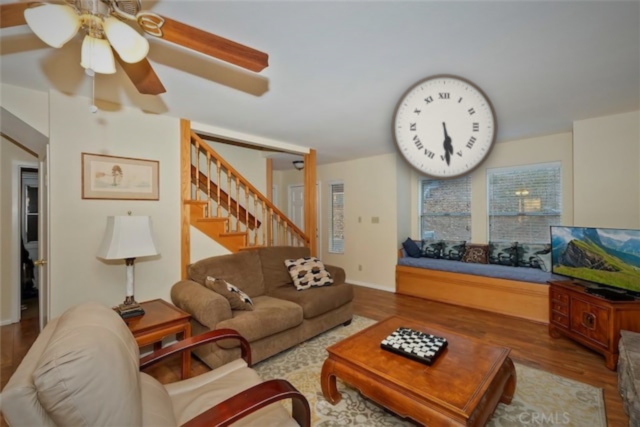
5:29
